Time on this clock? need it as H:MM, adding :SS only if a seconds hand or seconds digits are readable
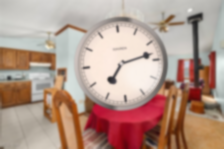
7:13
